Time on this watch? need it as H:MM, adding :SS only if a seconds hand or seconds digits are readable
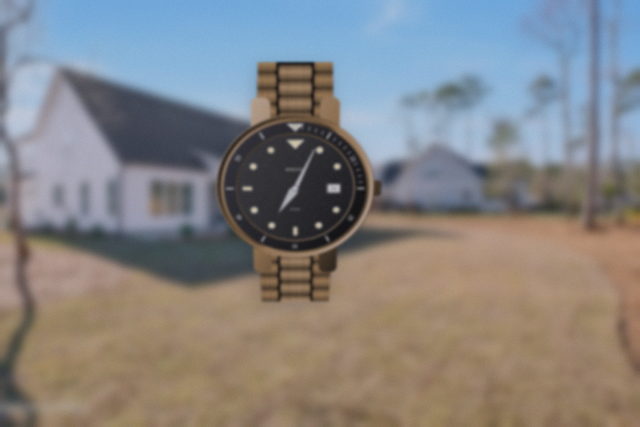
7:04
